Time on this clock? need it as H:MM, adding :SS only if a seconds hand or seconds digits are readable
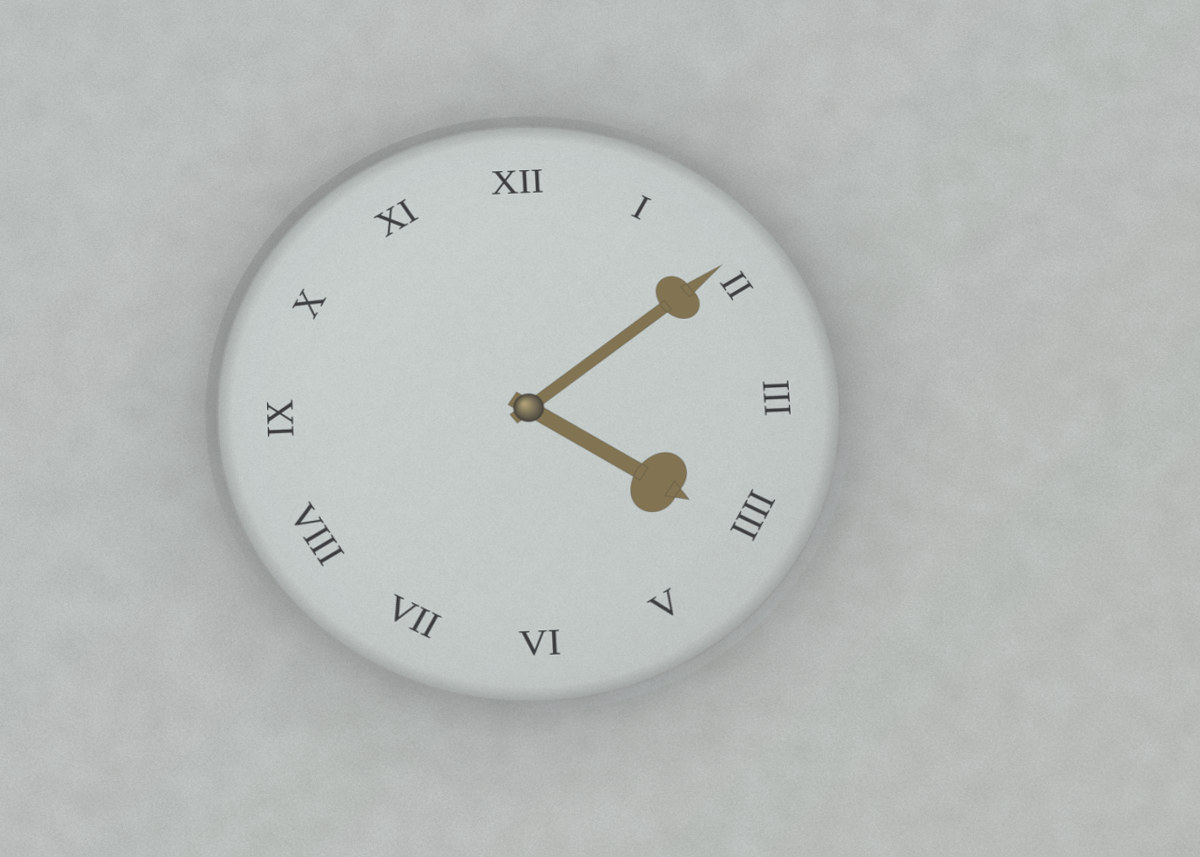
4:09
